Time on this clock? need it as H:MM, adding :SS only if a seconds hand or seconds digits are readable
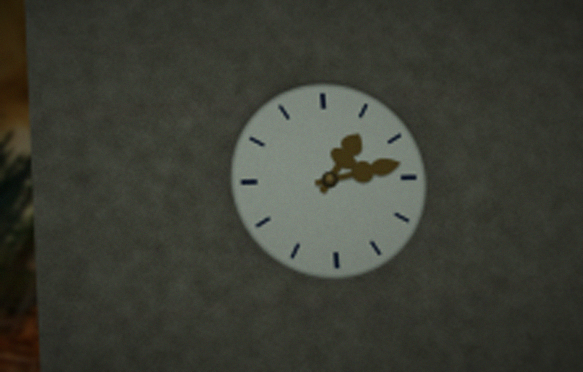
1:13
